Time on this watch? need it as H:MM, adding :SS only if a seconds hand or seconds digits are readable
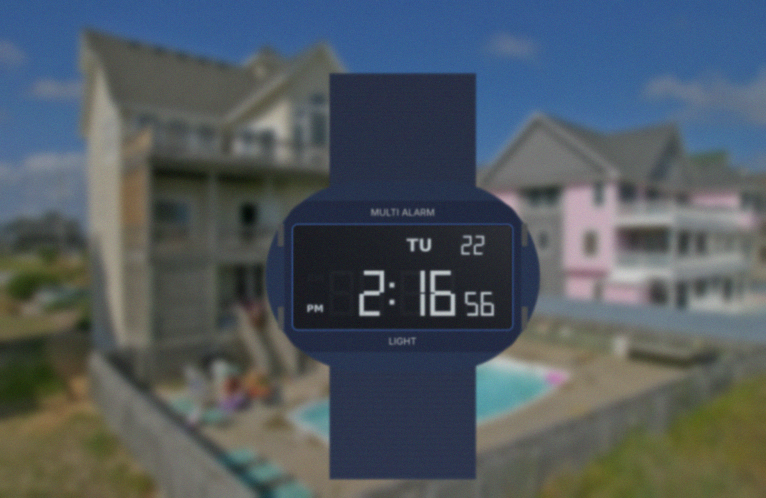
2:16:56
